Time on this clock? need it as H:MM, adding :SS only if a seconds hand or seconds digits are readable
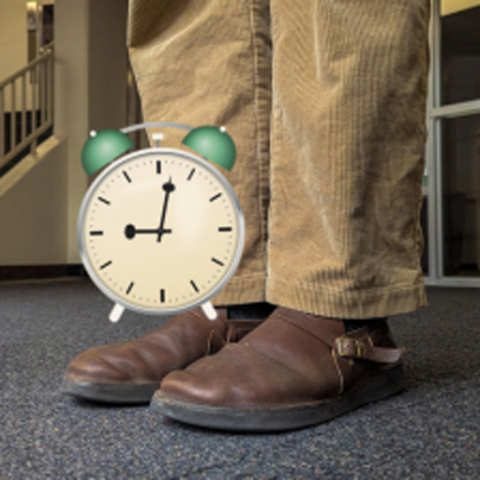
9:02
